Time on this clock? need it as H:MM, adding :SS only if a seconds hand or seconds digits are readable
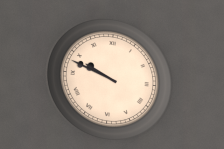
9:48
